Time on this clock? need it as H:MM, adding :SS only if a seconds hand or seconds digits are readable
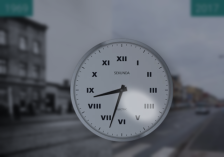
8:33
